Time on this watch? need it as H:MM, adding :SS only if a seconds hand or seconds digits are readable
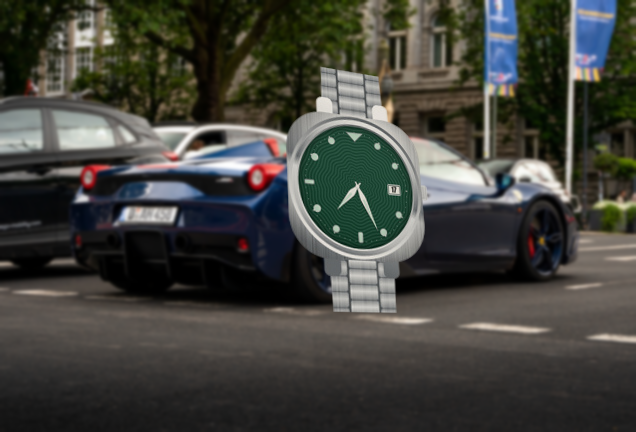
7:26
